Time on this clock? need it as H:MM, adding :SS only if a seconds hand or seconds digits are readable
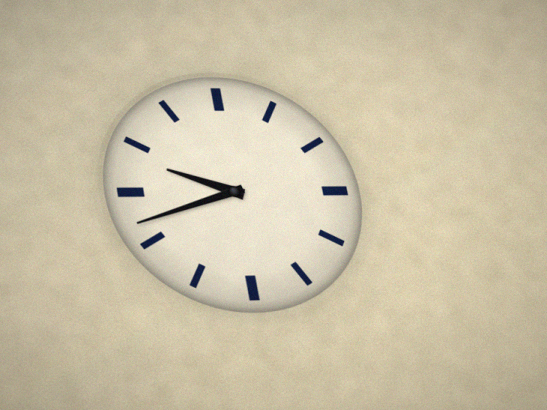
9:42
